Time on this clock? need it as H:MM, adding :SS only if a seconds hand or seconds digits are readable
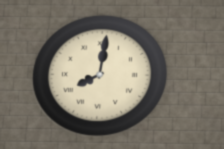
8:01
